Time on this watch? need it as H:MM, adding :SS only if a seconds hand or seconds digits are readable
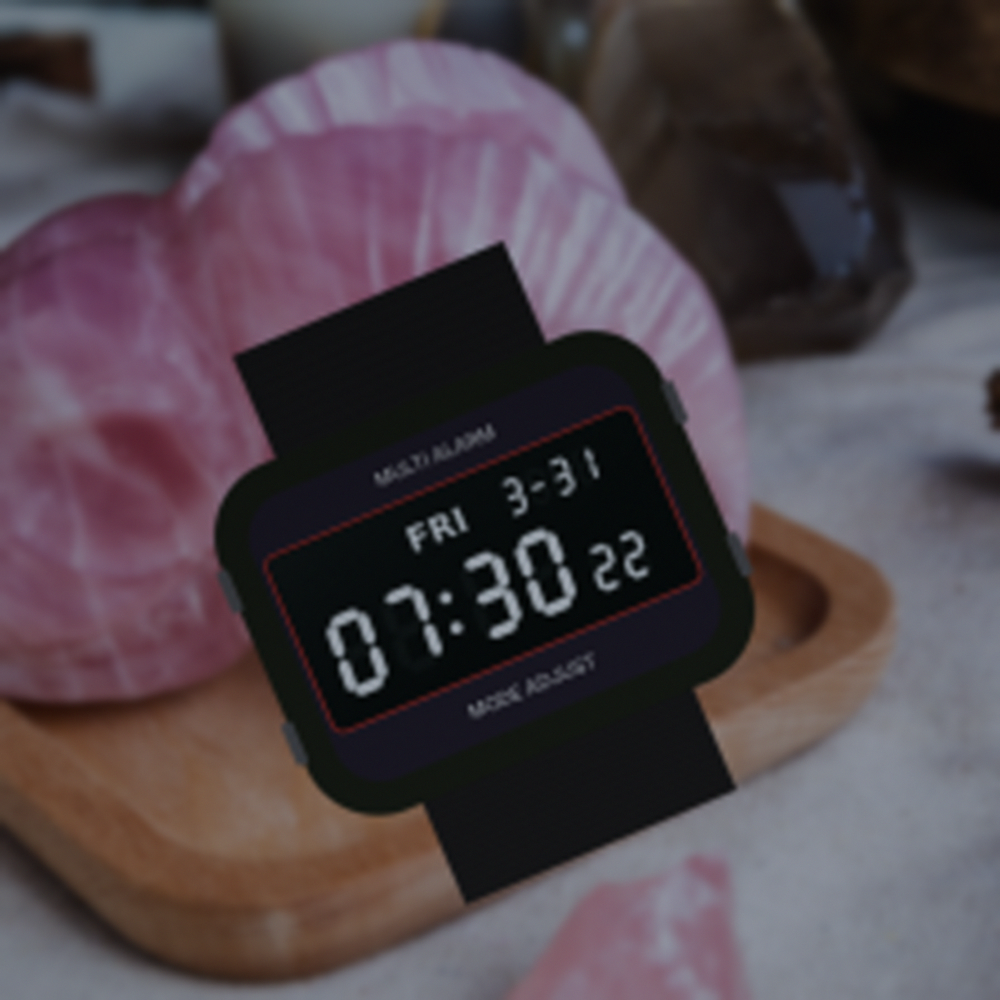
7:30:22
